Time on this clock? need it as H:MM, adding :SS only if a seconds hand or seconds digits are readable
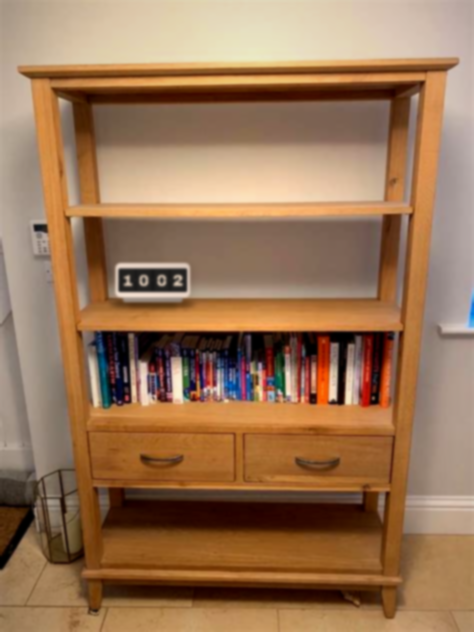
10:02
